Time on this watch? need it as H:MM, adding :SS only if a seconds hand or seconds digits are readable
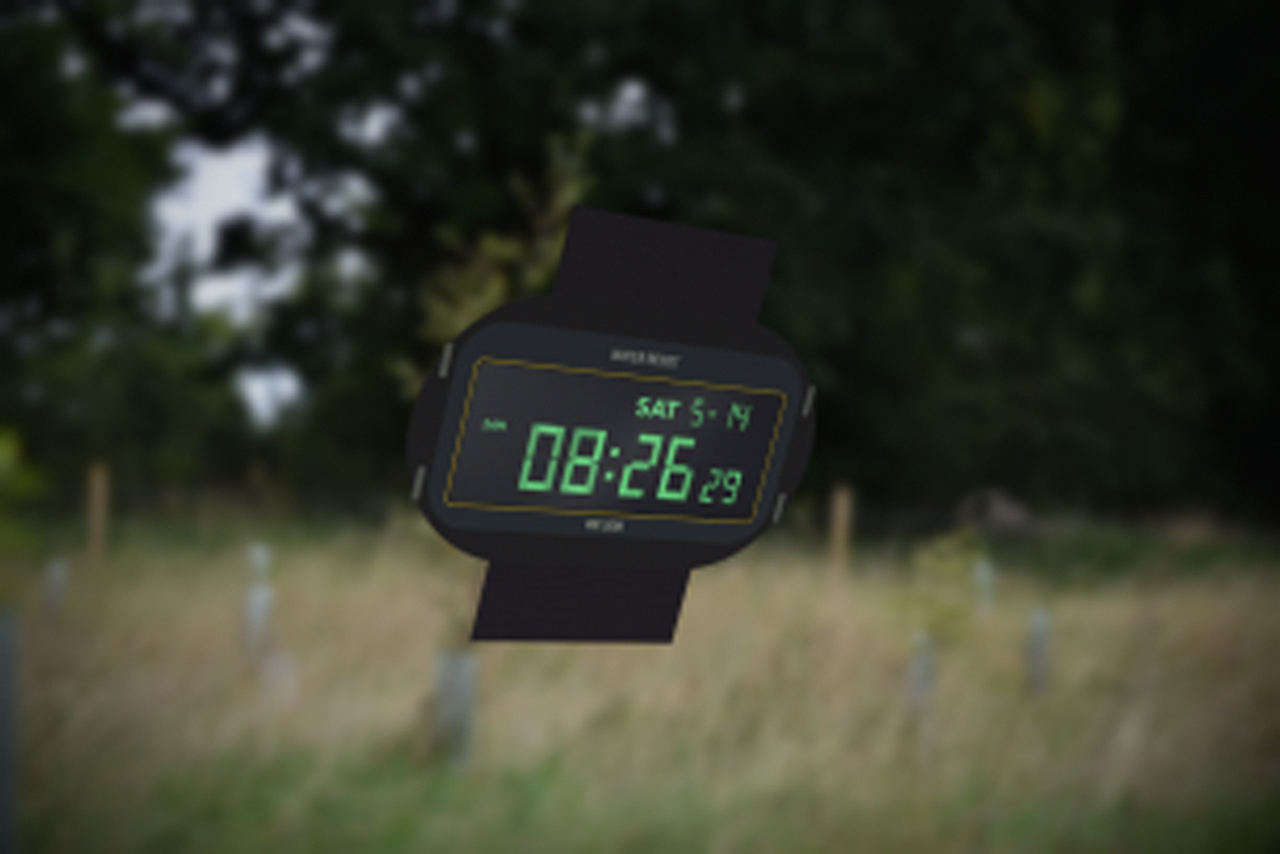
8:26:29
